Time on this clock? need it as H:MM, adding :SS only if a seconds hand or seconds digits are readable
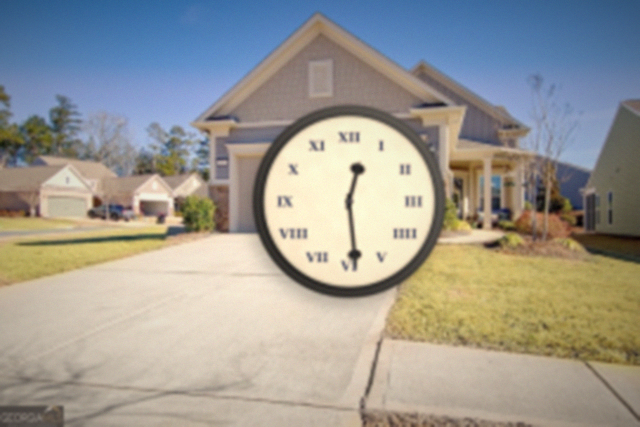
12:29
